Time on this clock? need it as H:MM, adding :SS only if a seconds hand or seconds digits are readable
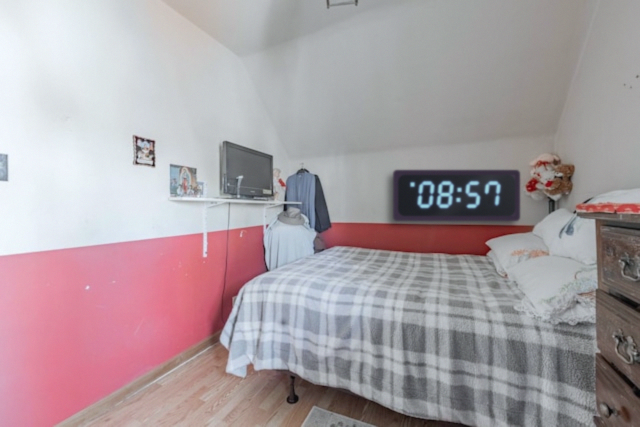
8:57
